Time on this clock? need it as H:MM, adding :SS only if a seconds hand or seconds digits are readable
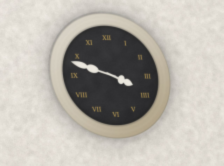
3:48
